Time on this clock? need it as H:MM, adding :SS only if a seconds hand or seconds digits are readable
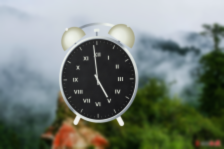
4:59
